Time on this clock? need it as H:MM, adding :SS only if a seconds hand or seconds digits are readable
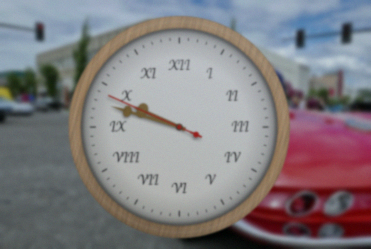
9:47:49
